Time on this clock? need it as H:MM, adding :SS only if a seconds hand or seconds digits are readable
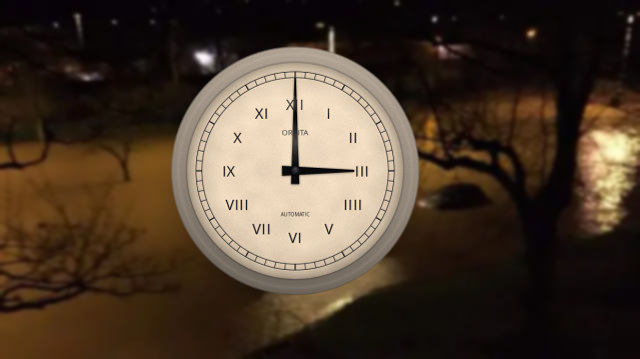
3:00
